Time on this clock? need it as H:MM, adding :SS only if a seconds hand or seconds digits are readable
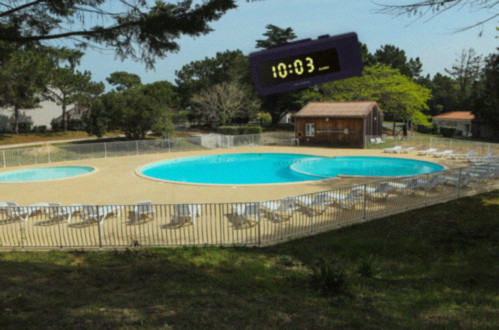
10:03
